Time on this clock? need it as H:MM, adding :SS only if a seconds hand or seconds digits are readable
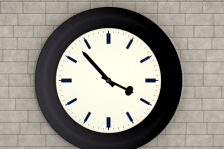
3:53
